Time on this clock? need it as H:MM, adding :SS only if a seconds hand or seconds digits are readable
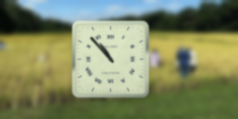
10:53
